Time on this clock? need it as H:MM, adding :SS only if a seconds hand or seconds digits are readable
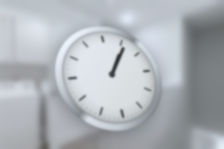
1:06
